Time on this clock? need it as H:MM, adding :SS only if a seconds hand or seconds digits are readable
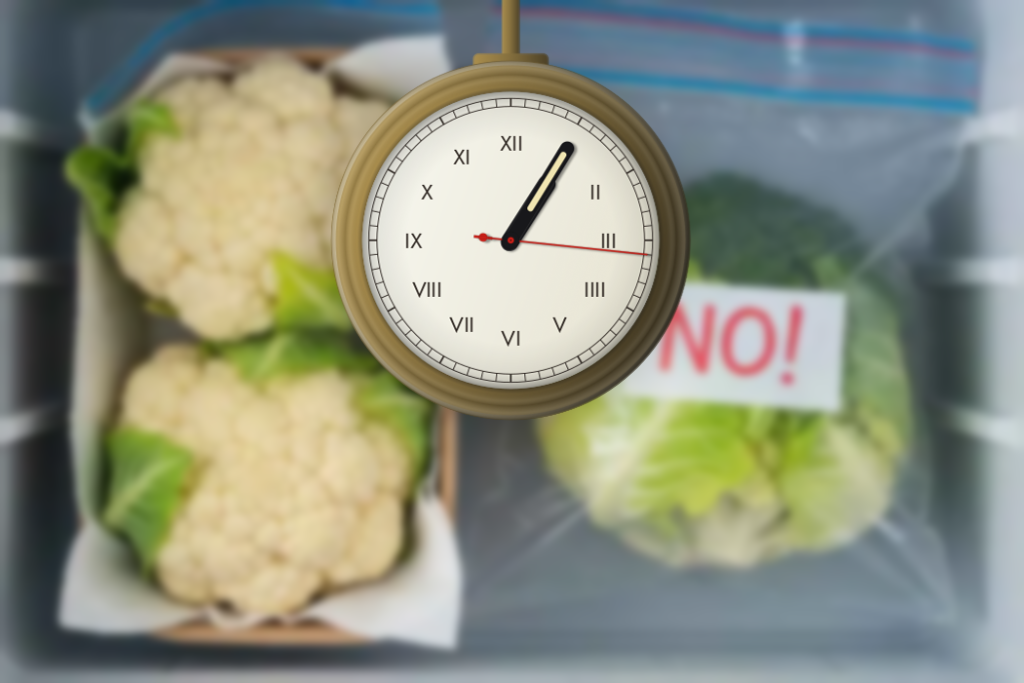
1:05:16
